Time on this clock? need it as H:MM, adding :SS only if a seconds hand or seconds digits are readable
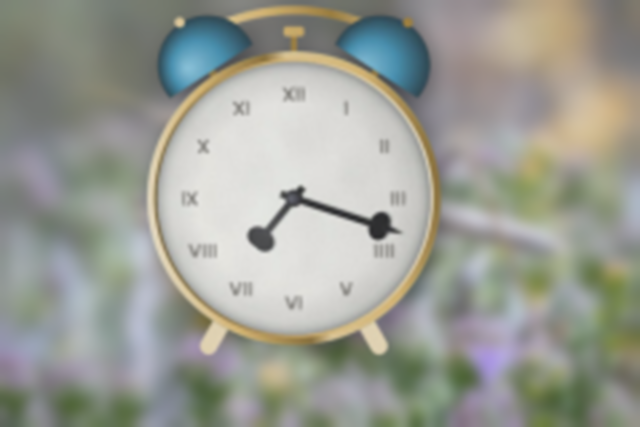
7:18
